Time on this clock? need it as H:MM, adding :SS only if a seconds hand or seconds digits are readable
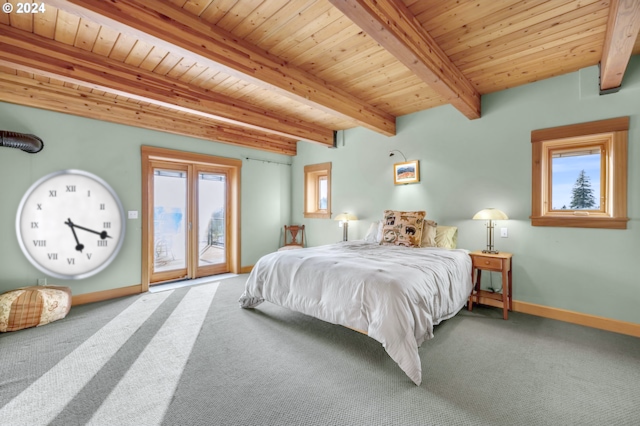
5:18
